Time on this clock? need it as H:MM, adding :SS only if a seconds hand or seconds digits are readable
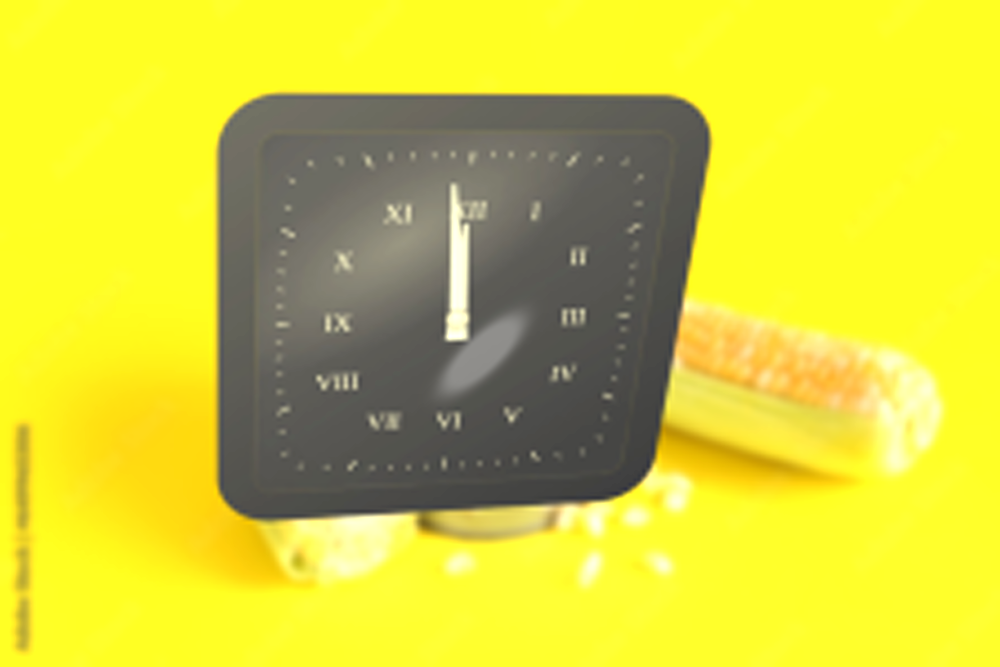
11:59
